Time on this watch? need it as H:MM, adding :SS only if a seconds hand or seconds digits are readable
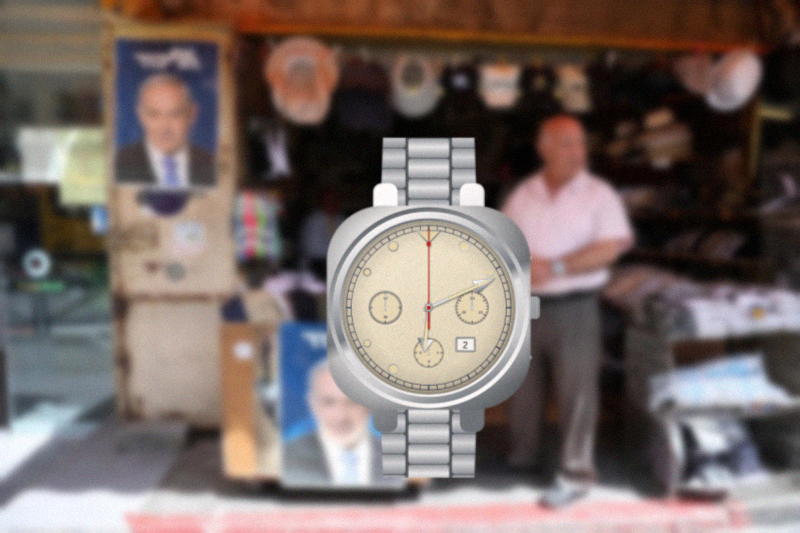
6:11
